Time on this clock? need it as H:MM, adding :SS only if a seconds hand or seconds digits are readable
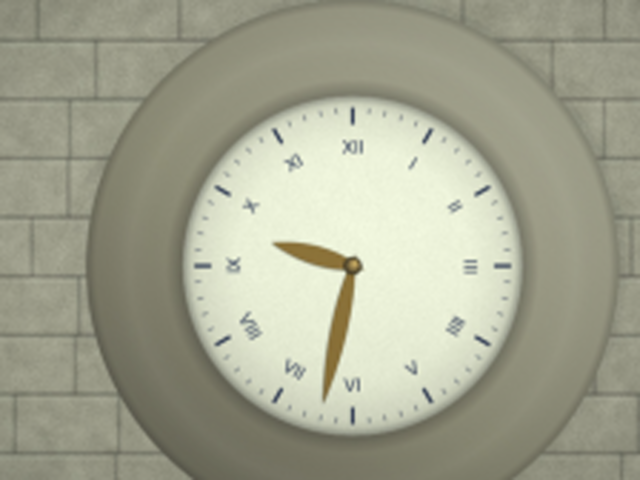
9:32
